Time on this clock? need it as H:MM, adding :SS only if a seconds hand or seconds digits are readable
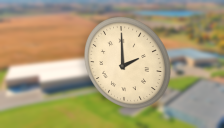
2:00
